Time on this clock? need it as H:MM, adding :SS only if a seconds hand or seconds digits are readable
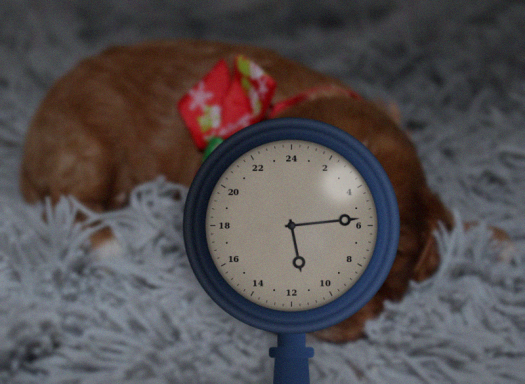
11:14
